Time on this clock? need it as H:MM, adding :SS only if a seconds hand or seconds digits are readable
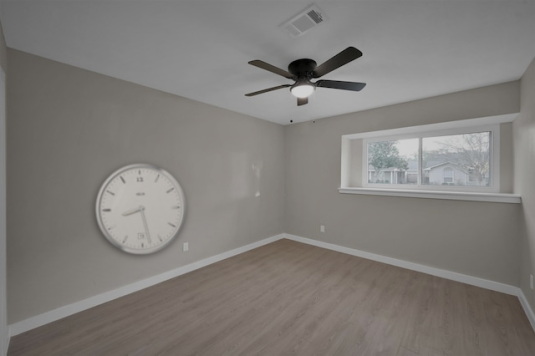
8:28
